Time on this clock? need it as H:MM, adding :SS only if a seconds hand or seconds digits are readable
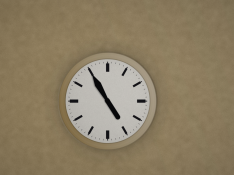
4:55
